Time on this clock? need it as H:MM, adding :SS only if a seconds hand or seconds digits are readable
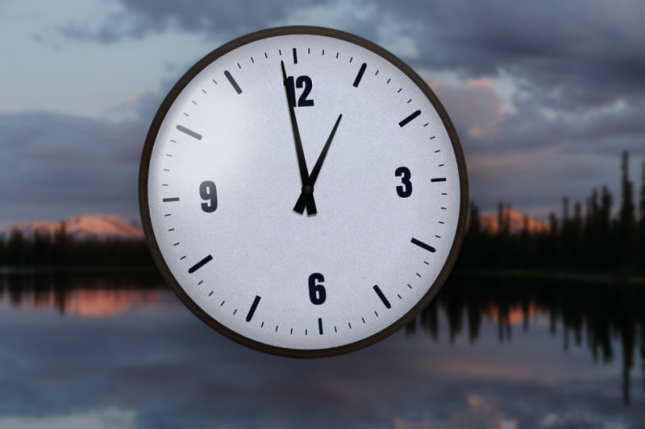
12:59
